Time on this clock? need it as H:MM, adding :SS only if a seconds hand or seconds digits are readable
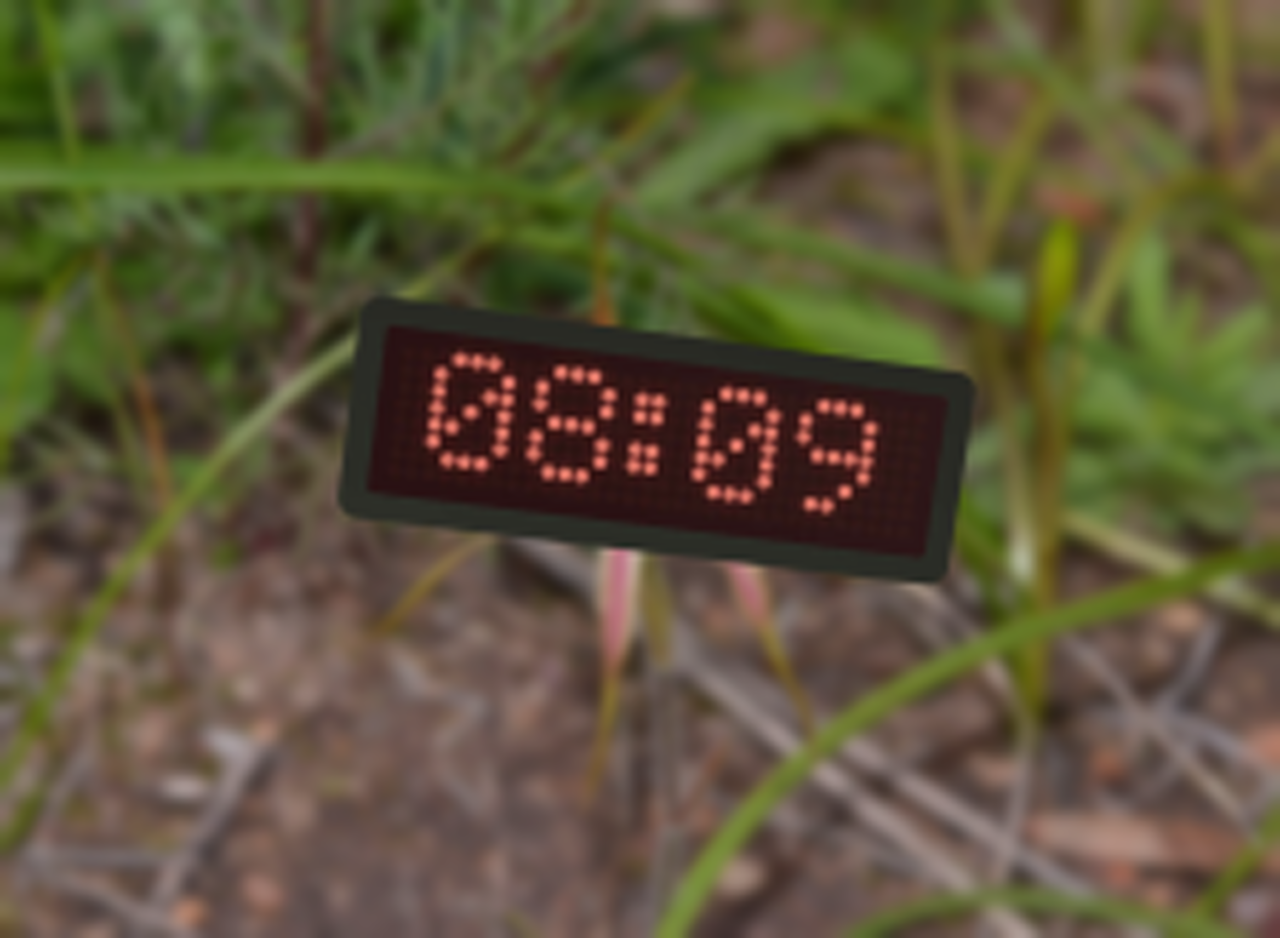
8:09
